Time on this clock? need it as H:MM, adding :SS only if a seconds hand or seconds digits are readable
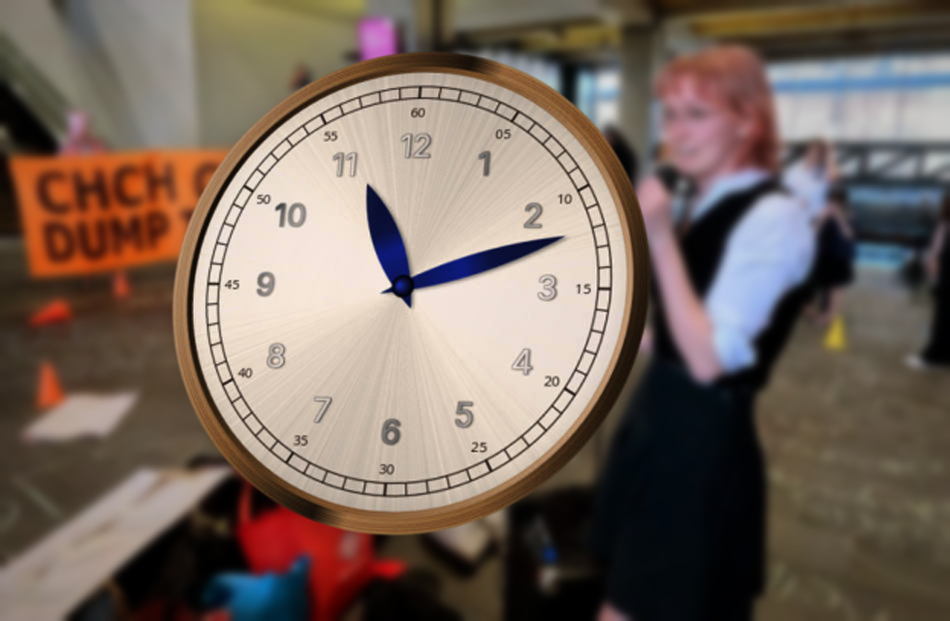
11:12
